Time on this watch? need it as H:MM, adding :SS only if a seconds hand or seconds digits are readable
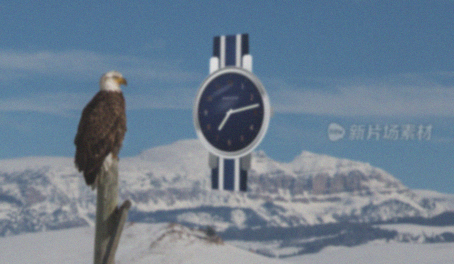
7:13
